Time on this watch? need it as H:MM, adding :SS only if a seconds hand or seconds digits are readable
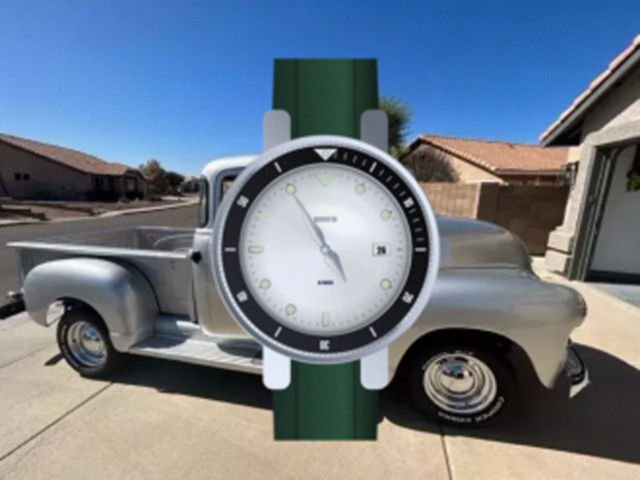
4:55
